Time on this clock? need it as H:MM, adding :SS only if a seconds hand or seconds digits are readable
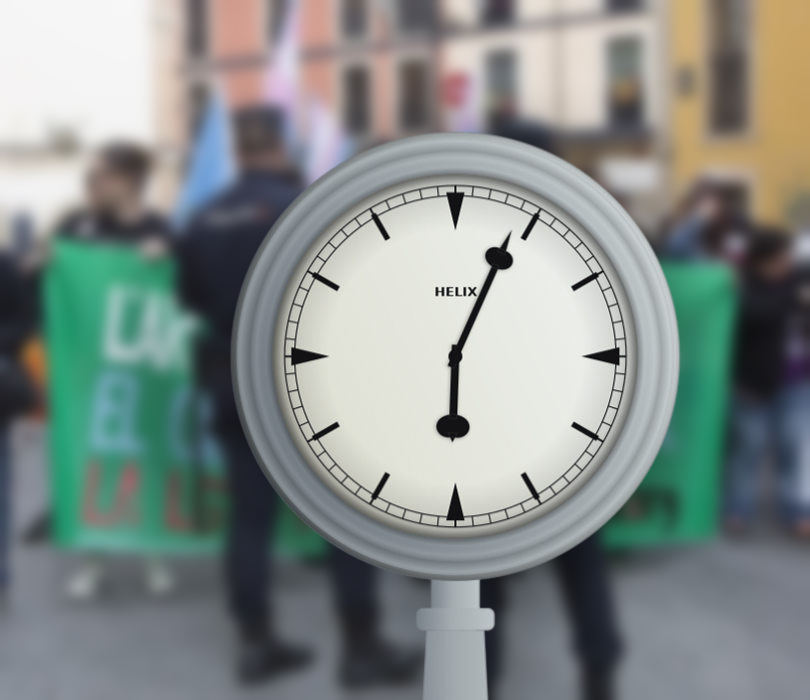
6:04
